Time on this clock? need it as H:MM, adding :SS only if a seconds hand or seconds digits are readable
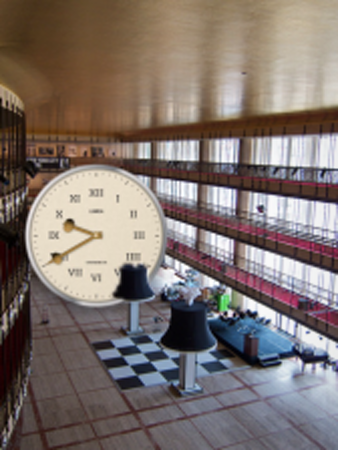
9:40
